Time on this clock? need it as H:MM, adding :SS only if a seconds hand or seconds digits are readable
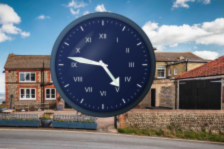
4:47
